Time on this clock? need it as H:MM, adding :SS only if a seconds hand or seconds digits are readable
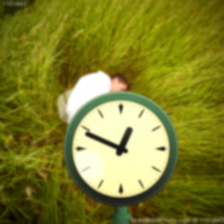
12:49
